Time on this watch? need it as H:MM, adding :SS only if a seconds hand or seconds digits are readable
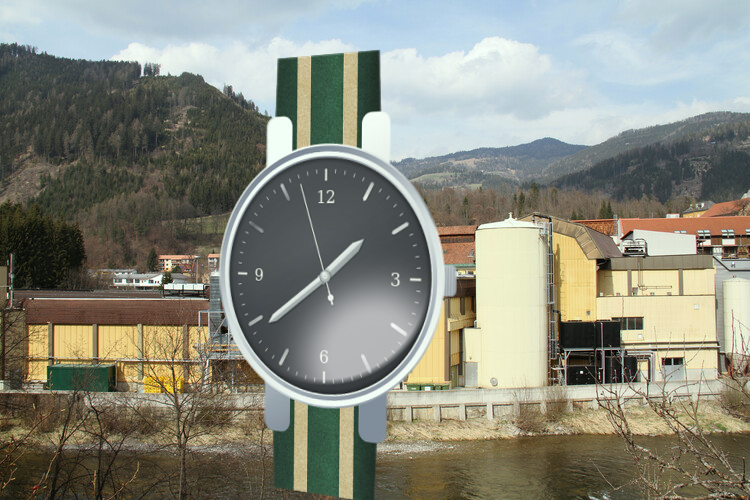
1:38:57
